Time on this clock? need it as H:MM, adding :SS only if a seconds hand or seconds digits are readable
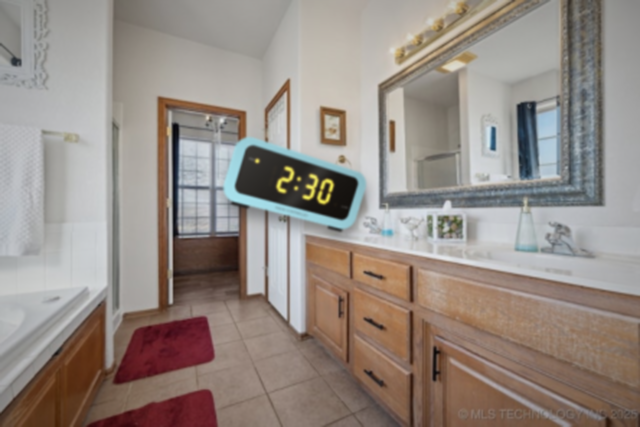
2:30
